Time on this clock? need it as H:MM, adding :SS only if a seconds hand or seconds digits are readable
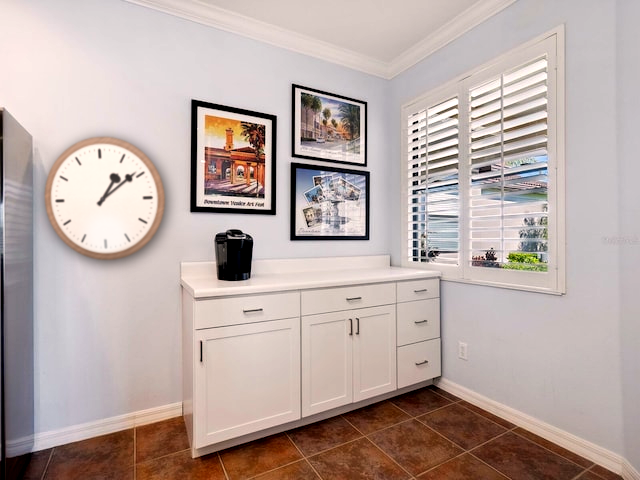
1:09
